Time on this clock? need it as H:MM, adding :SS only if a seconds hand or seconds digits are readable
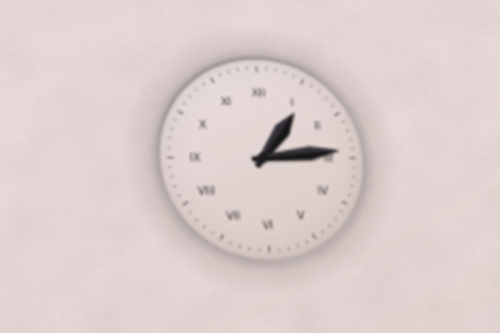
1:14
